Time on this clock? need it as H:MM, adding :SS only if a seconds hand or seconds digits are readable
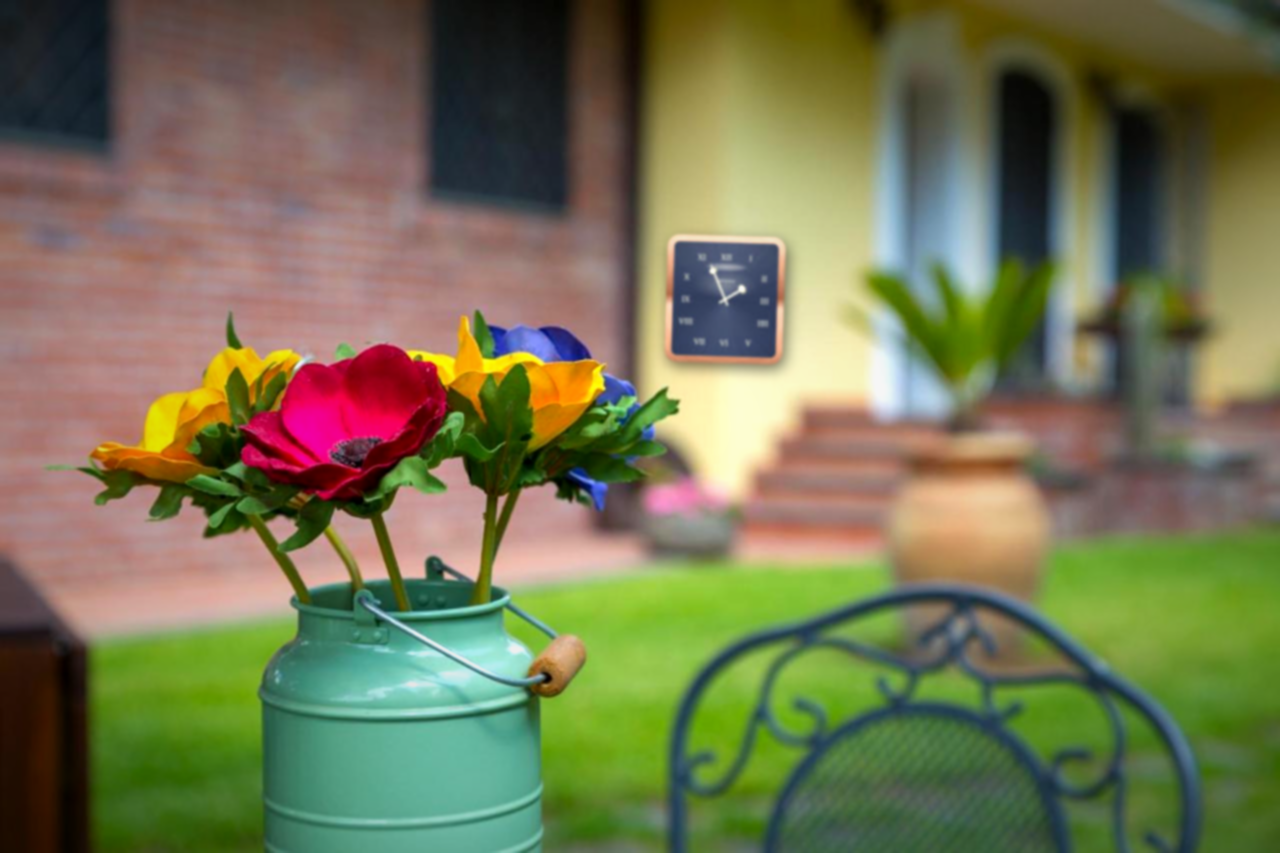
1:56
